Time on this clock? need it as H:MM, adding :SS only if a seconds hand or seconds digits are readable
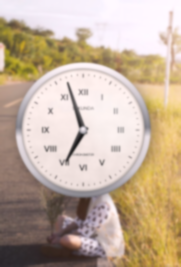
6:57
